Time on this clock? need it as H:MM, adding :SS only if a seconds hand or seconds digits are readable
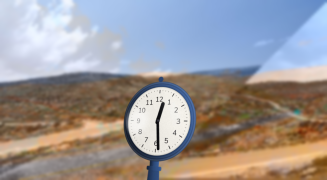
12:29
